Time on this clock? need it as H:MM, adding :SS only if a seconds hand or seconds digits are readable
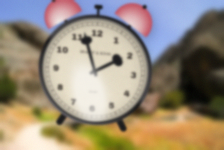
1:57
